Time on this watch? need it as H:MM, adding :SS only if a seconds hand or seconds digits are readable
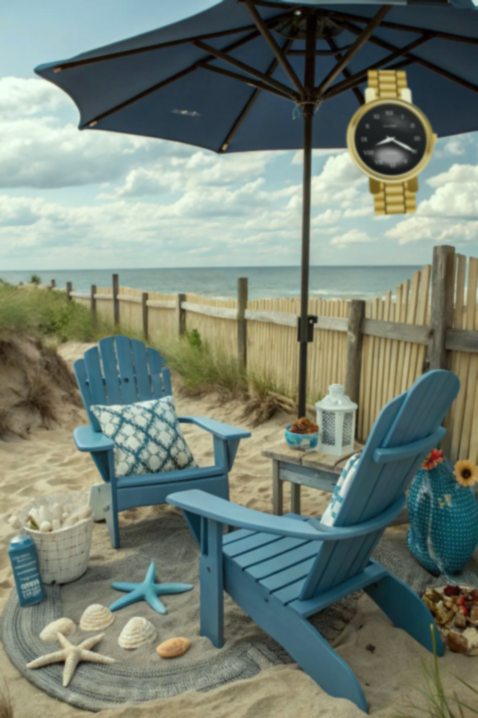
8:20
